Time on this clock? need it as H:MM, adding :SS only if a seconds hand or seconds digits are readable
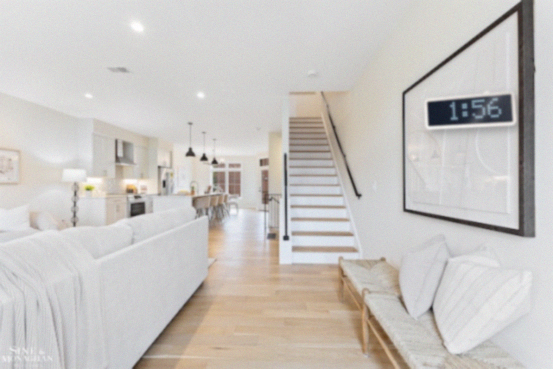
1:56
